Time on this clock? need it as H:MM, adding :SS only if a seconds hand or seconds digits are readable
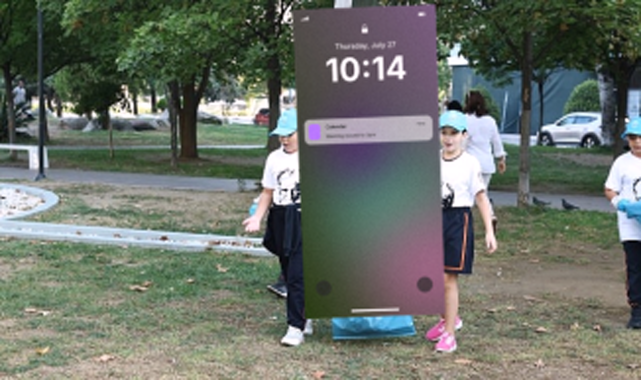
10:14
